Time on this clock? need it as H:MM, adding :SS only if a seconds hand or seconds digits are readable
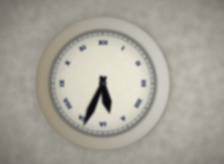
5:34
